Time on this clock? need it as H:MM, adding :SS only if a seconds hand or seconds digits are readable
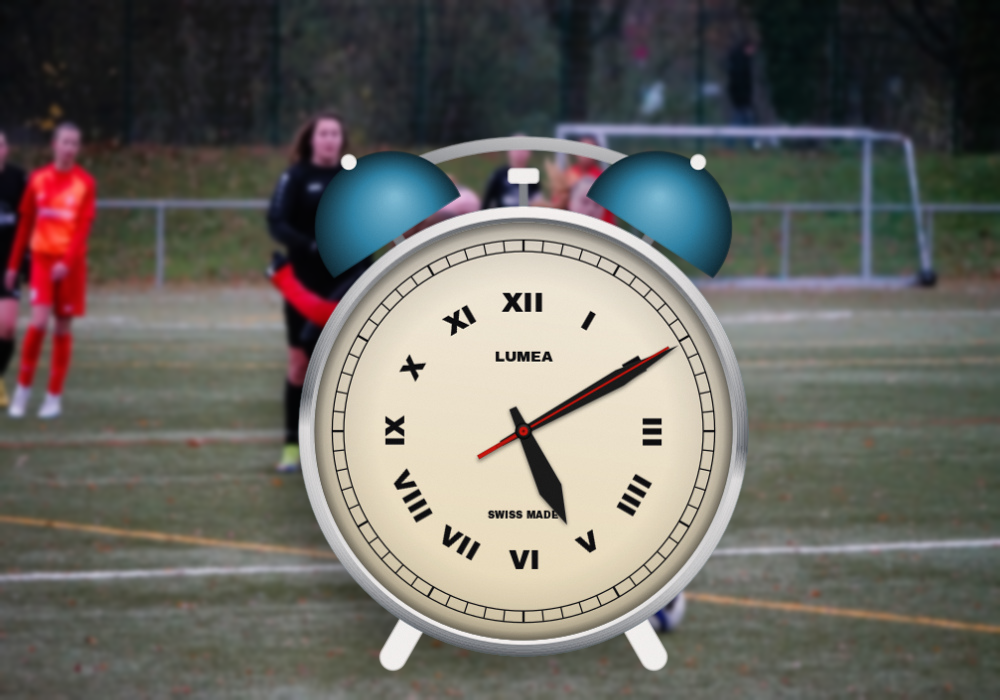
5:10:10
